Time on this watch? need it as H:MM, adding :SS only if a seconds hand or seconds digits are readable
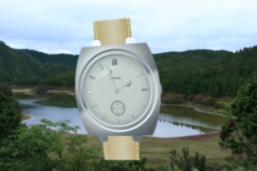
1:57
